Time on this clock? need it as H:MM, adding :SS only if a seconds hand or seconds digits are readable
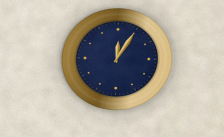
12:05
